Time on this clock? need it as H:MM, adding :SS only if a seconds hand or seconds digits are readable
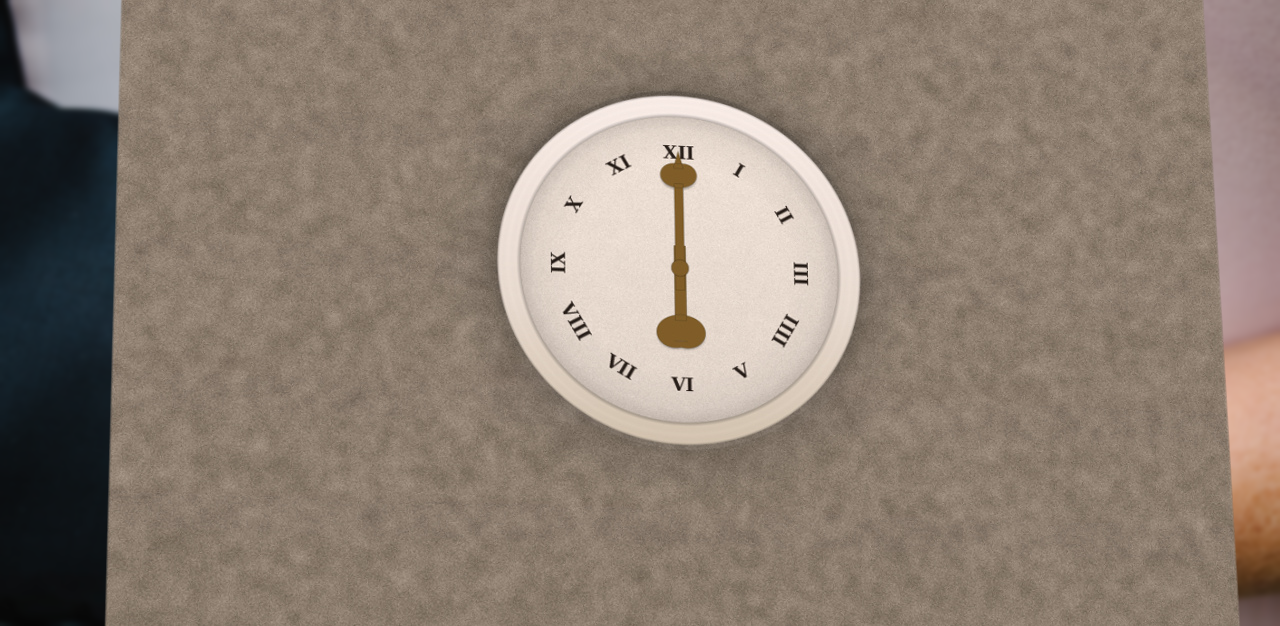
6:00
